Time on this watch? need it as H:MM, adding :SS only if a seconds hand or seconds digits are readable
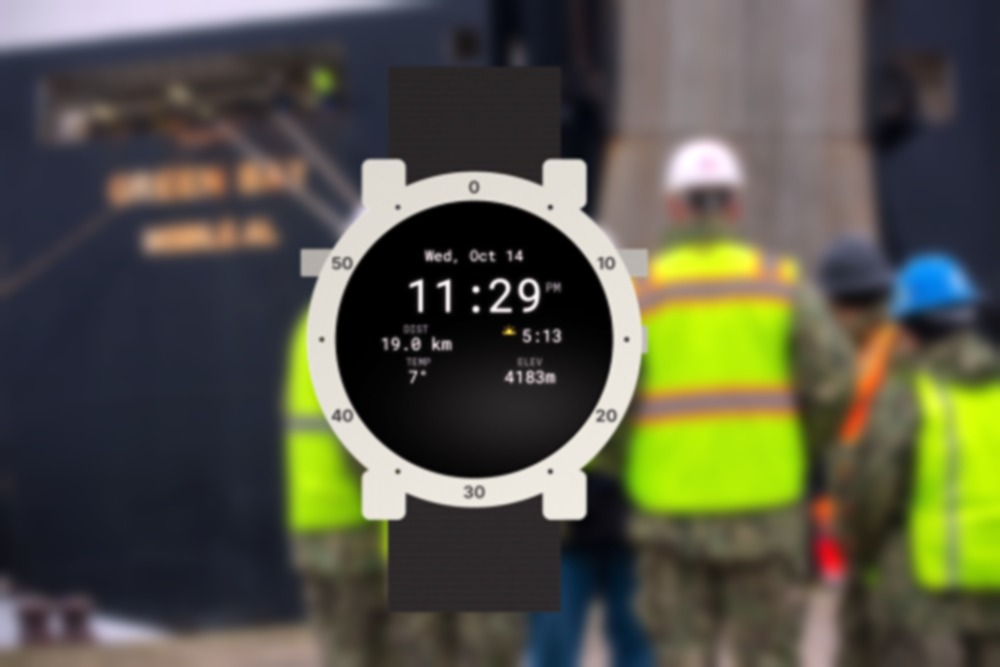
11:29
